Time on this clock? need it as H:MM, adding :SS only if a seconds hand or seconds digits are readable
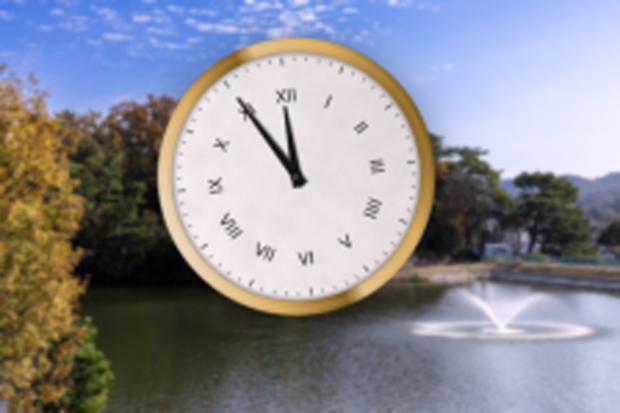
11:55
